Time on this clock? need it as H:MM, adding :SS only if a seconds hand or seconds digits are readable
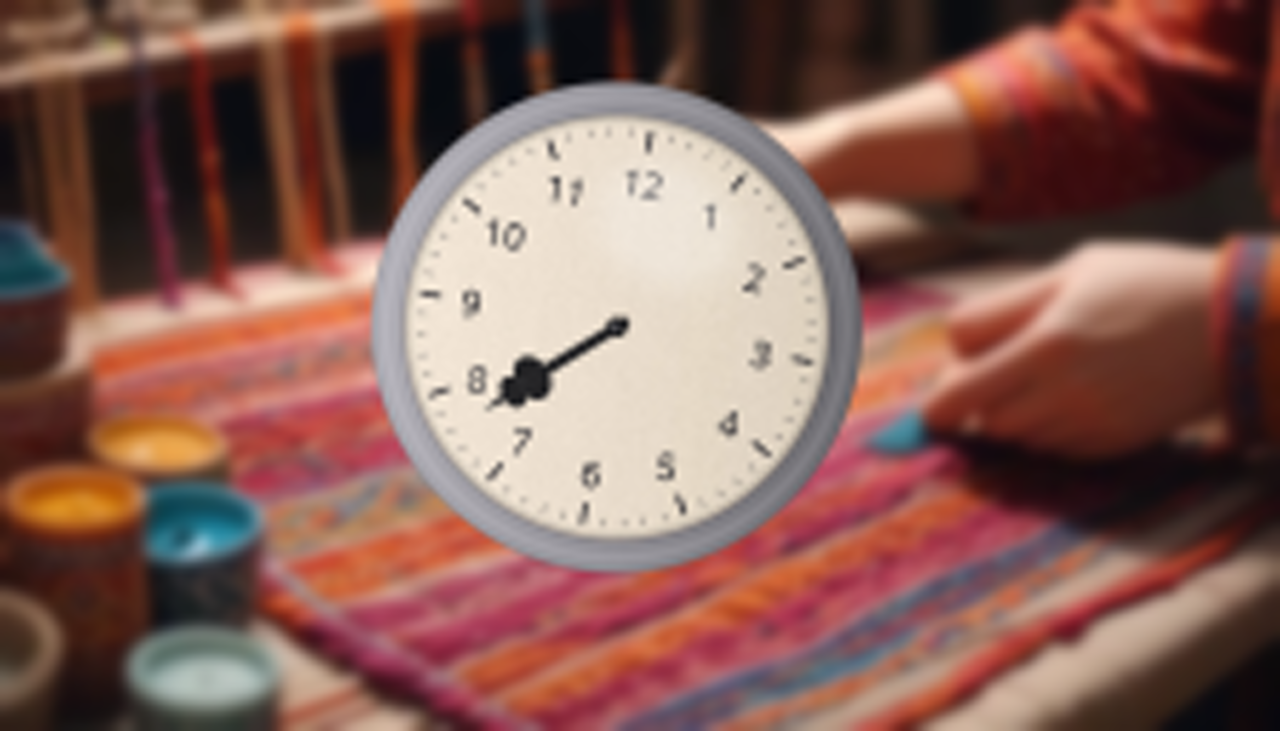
7:38
